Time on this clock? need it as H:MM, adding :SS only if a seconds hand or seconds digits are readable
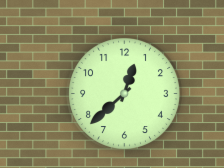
12:38
